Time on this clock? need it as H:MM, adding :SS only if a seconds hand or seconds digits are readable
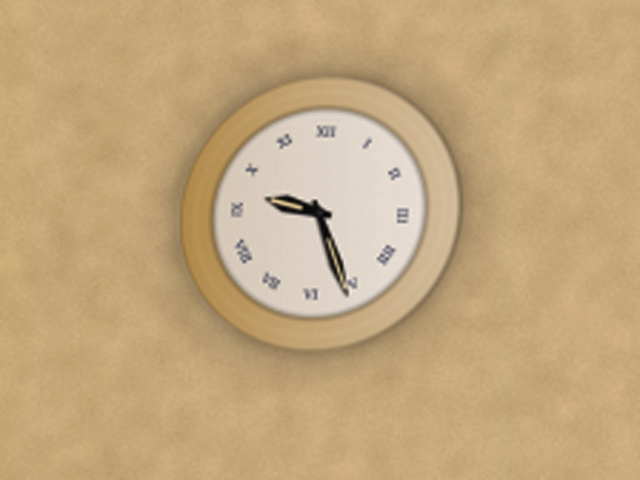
9:26
